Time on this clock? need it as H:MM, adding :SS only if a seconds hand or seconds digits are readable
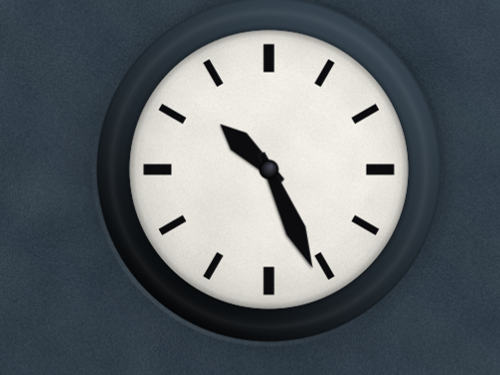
10:26
